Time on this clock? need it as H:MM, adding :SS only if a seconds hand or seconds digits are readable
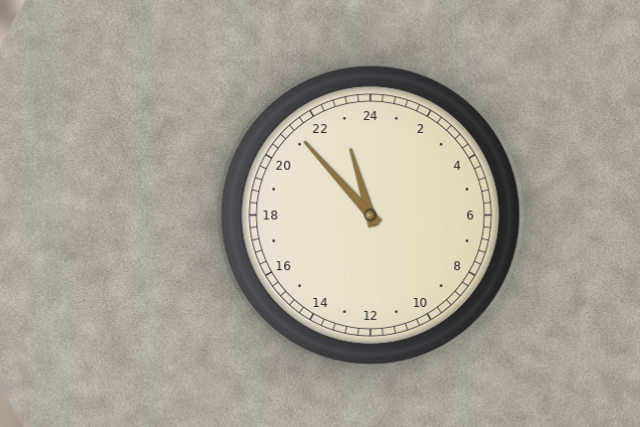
22:53
